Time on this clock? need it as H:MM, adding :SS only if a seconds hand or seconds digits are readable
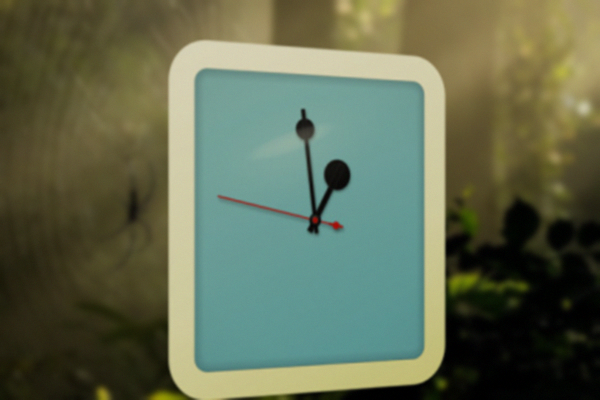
12:58:47
